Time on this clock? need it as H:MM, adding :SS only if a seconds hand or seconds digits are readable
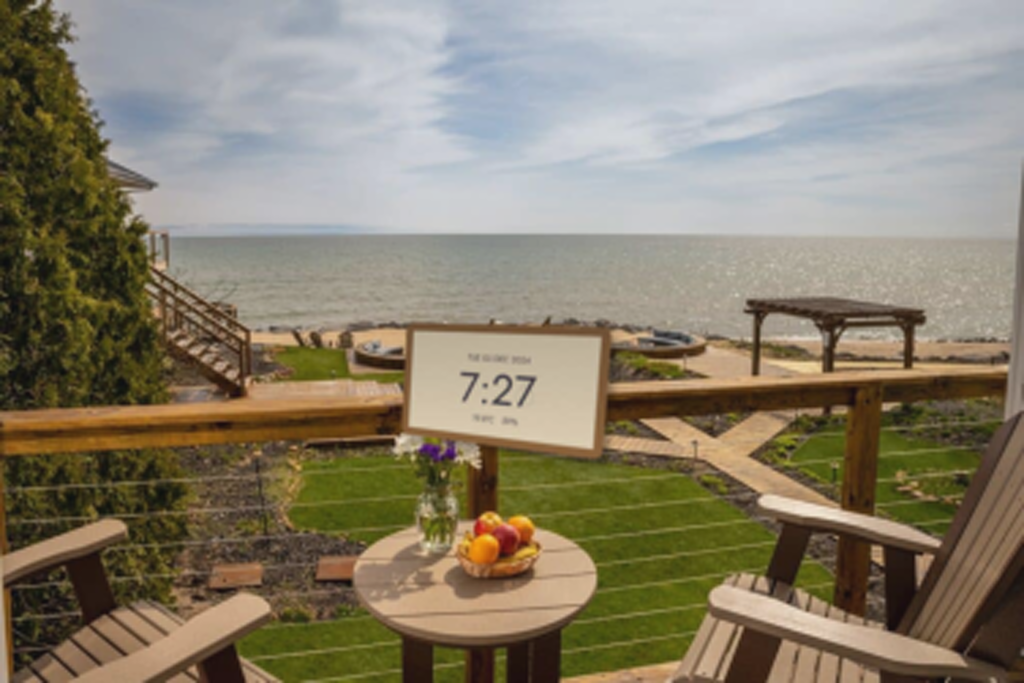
7:27
